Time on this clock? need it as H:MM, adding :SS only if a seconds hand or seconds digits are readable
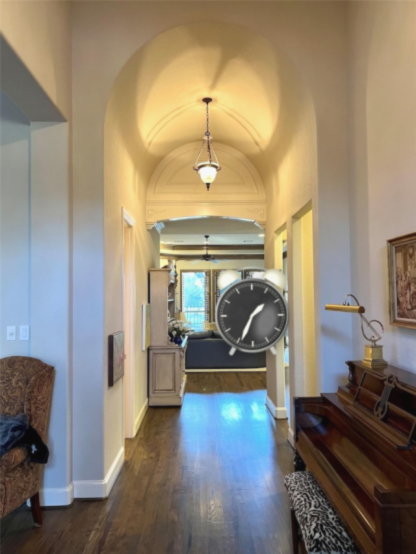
1:34
